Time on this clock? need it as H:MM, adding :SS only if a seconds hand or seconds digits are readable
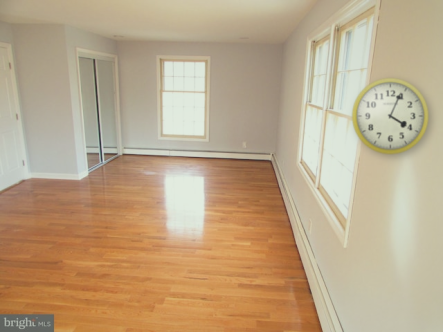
4:04
